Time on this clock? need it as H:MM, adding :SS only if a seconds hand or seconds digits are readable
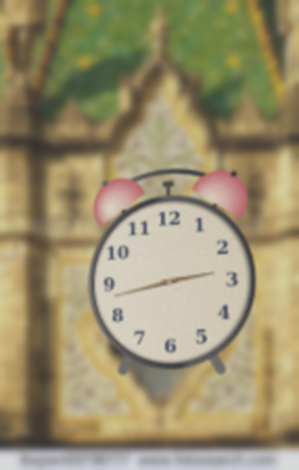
2:43
